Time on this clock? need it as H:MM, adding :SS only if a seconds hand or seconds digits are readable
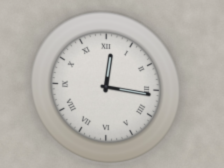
12:16
